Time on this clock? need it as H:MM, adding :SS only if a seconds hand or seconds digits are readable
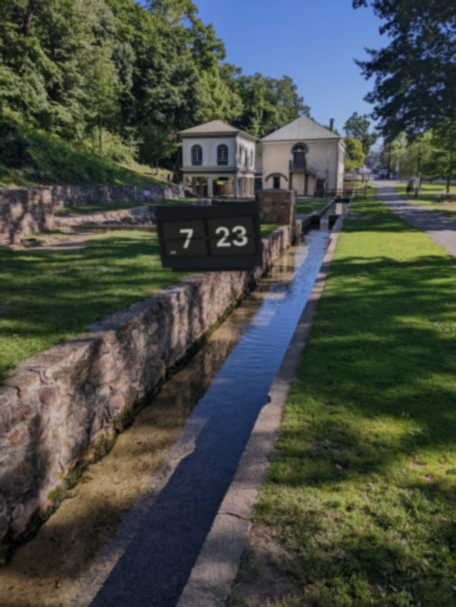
7:23
